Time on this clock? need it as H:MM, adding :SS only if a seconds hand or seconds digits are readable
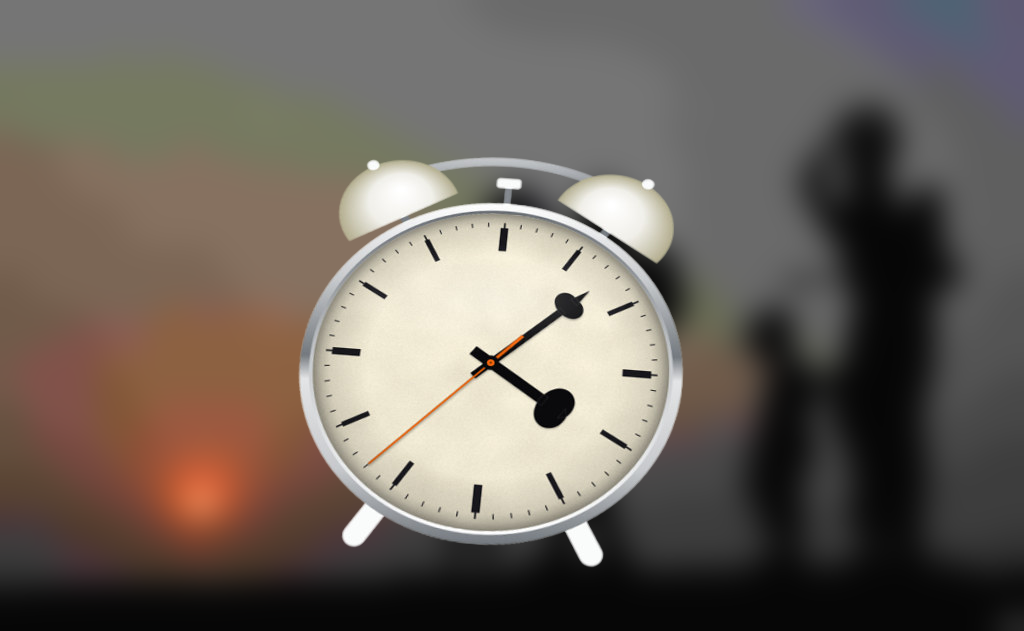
4:07:37
